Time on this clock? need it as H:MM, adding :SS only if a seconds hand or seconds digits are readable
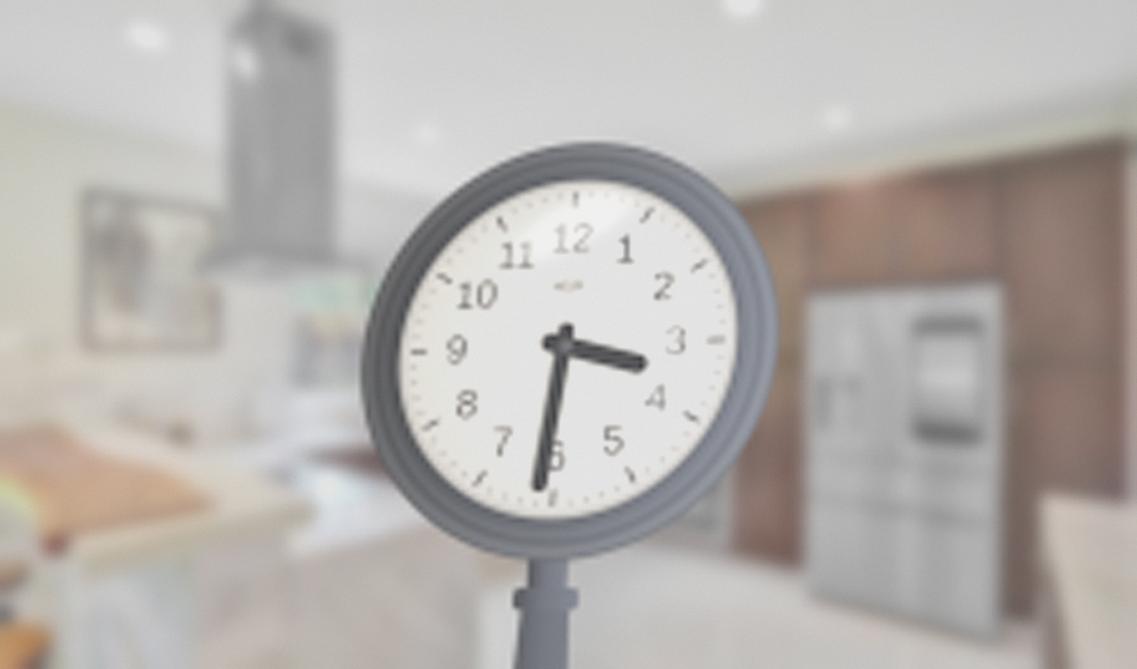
3:31
